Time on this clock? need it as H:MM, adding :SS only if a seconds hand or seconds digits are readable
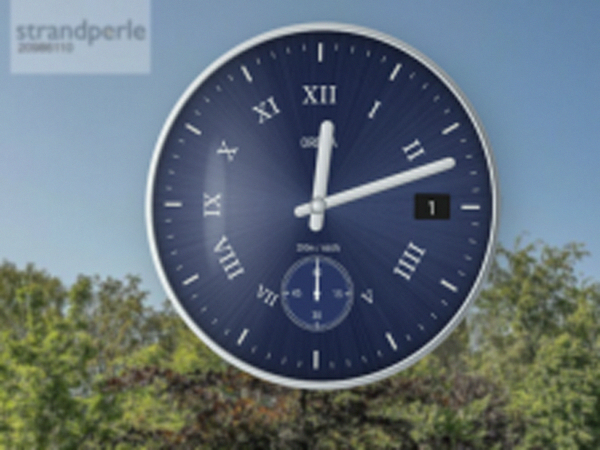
12:12
